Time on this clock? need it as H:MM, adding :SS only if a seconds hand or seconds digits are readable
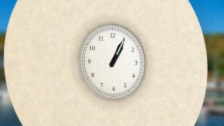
1:05
